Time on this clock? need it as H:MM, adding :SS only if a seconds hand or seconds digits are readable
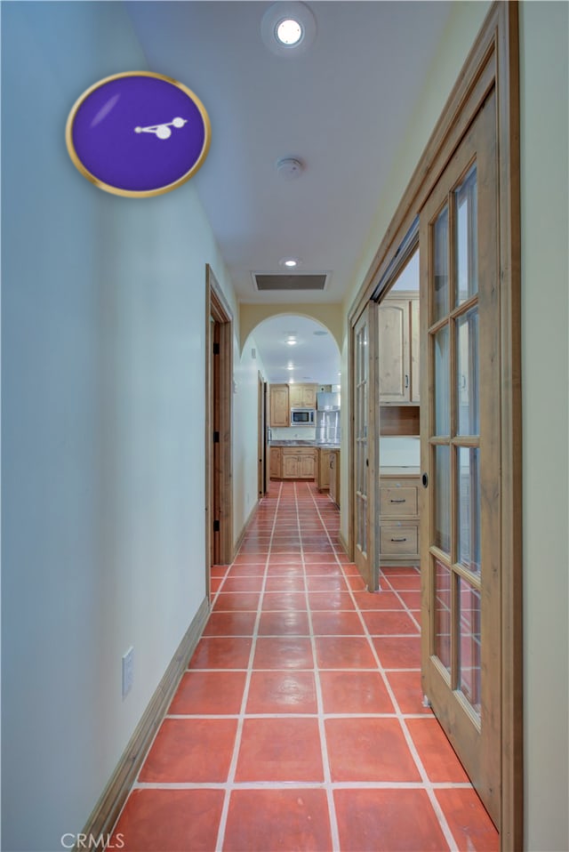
3:13
